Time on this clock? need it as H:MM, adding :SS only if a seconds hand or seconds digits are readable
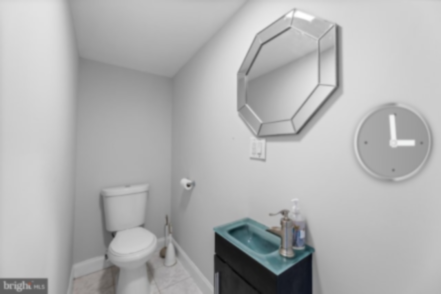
2:59
